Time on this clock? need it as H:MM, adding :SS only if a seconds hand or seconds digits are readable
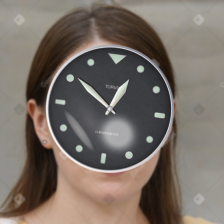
12:51
